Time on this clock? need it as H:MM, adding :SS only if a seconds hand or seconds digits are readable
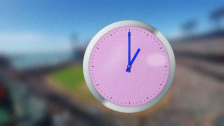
1:00
